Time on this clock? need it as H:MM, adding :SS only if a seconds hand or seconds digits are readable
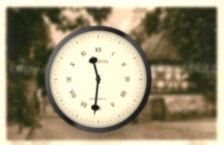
11:31
